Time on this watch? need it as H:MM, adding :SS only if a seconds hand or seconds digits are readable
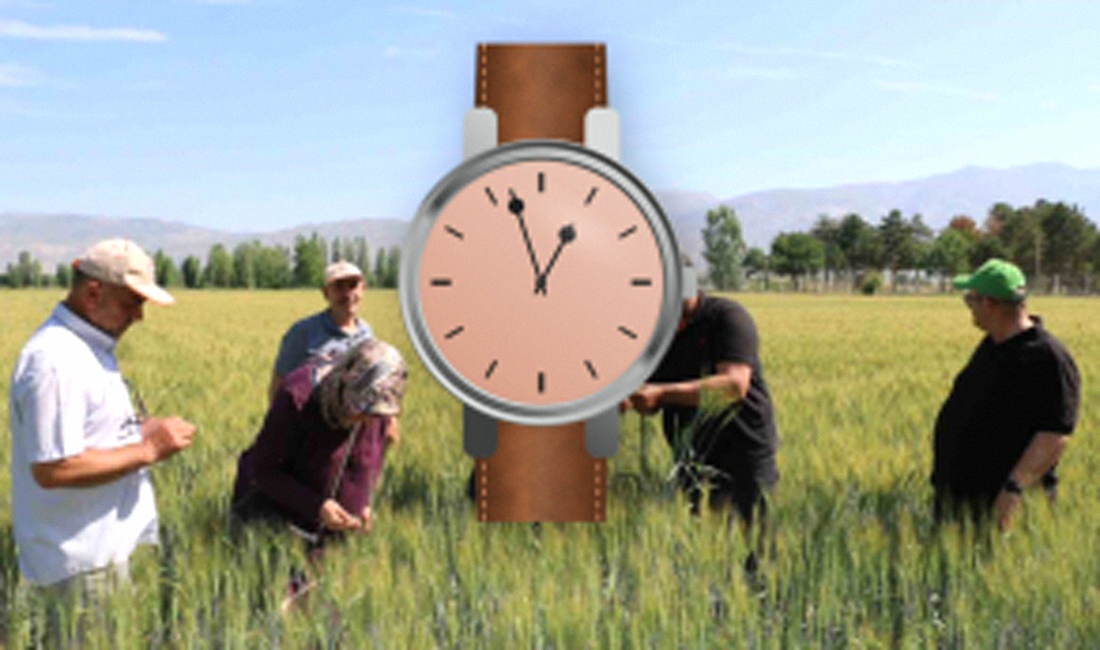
12:57
